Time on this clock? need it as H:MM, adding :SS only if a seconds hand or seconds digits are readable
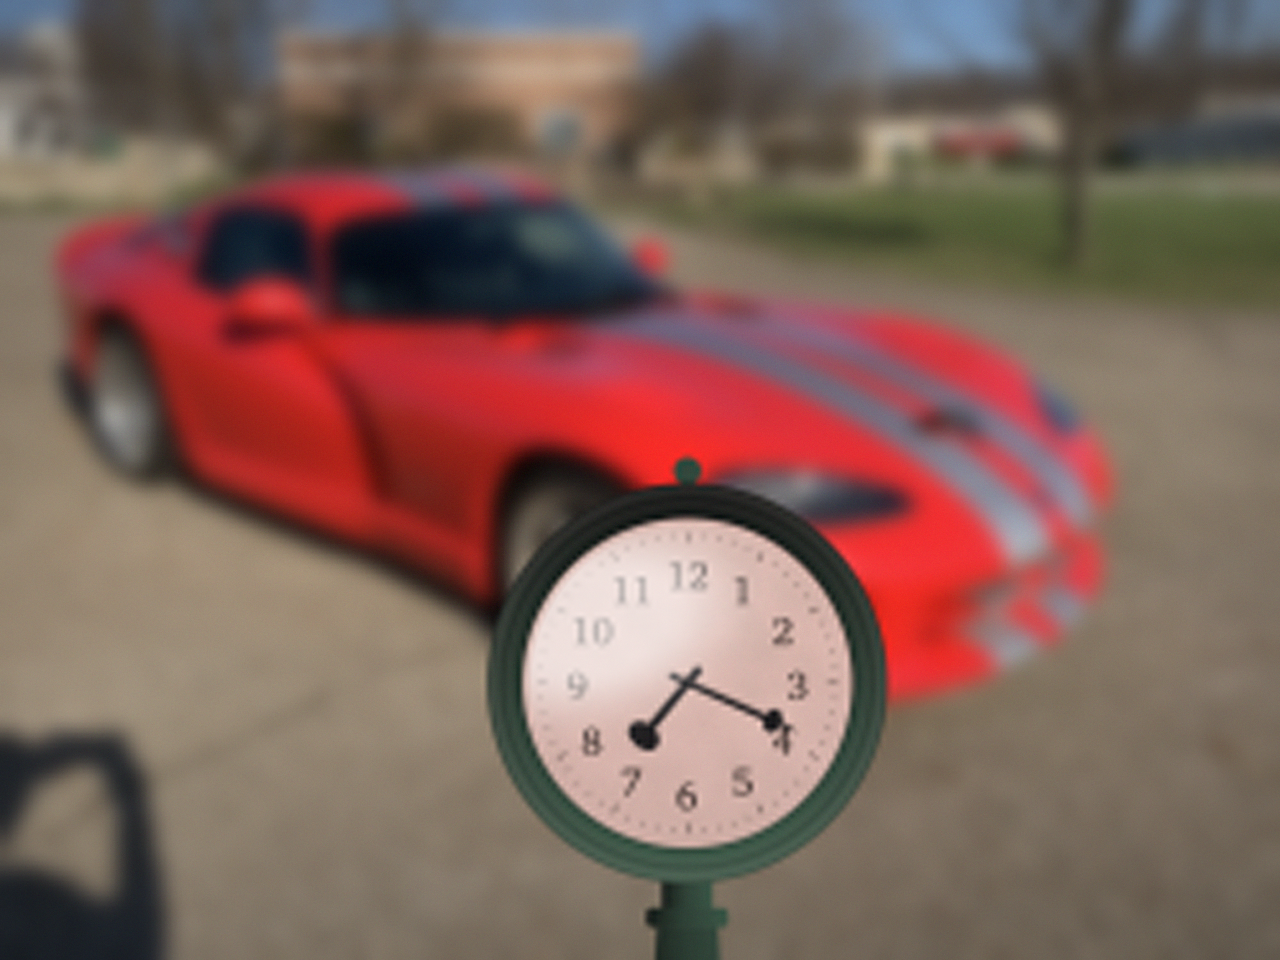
7:19
